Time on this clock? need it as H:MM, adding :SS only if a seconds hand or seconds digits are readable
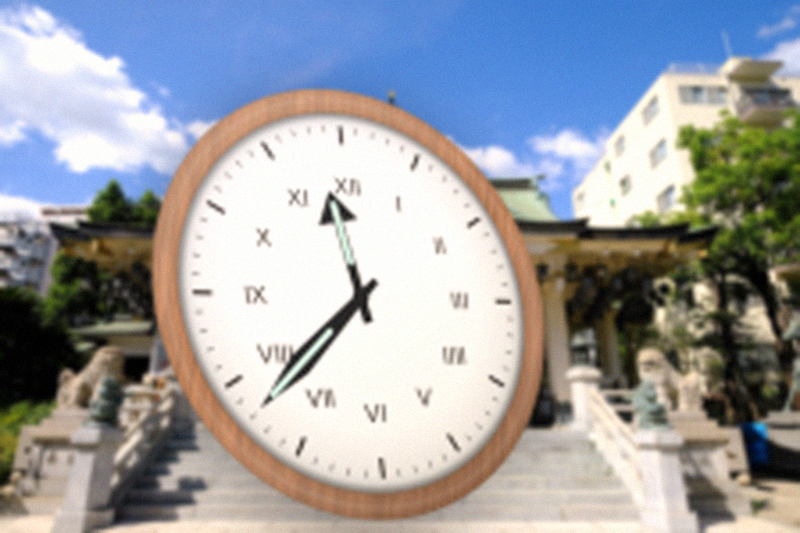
11:38
